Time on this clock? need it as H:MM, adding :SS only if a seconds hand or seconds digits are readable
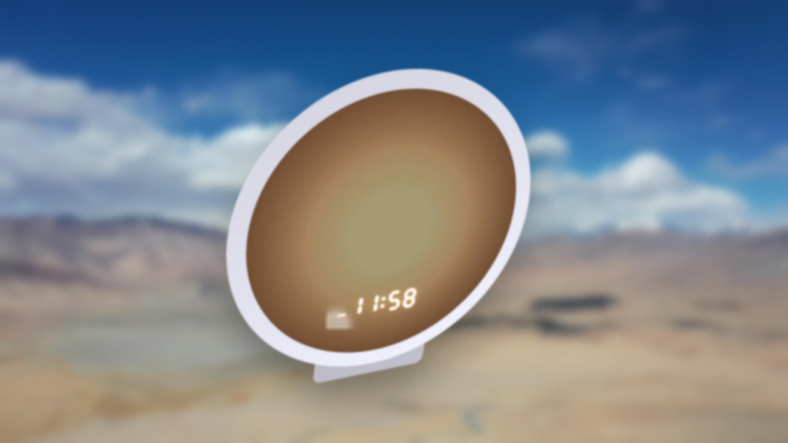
11:58
